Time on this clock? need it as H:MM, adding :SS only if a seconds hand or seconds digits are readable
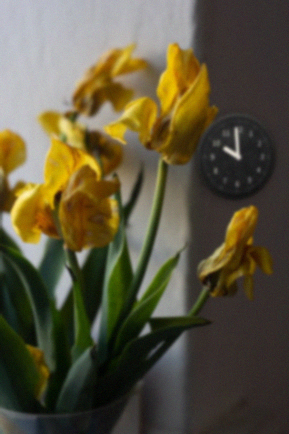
9:59
